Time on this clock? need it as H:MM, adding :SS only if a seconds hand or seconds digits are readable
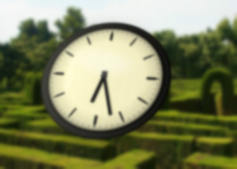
6:27
